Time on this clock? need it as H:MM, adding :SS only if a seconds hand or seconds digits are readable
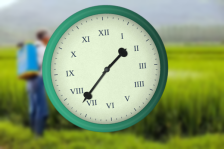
1:37
